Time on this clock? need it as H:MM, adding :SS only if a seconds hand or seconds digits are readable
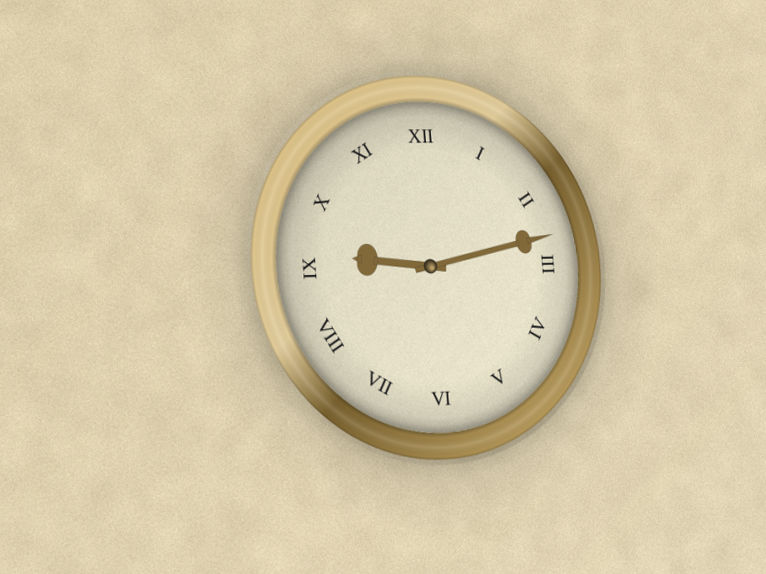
9:13
